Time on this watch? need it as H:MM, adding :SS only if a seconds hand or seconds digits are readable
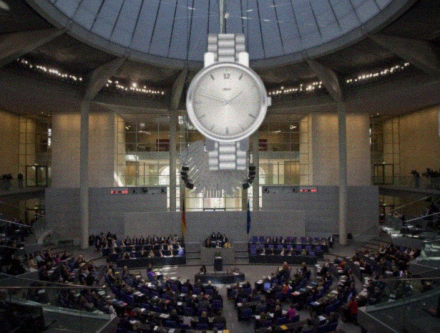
1:48
